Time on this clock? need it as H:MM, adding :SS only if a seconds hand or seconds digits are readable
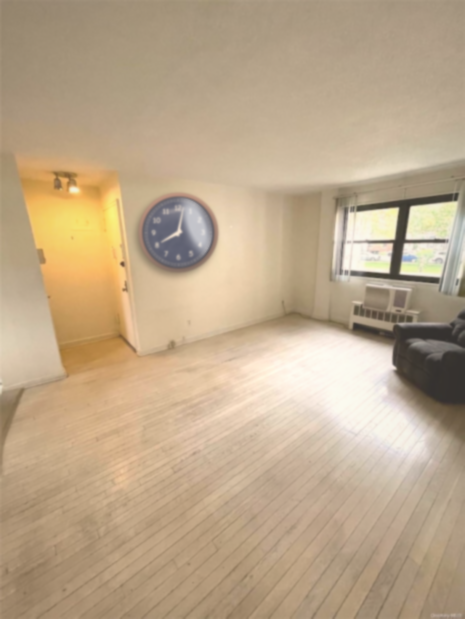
8:02
